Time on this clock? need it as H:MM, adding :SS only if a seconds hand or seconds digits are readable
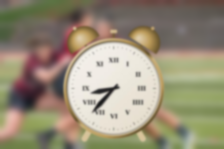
8:37
